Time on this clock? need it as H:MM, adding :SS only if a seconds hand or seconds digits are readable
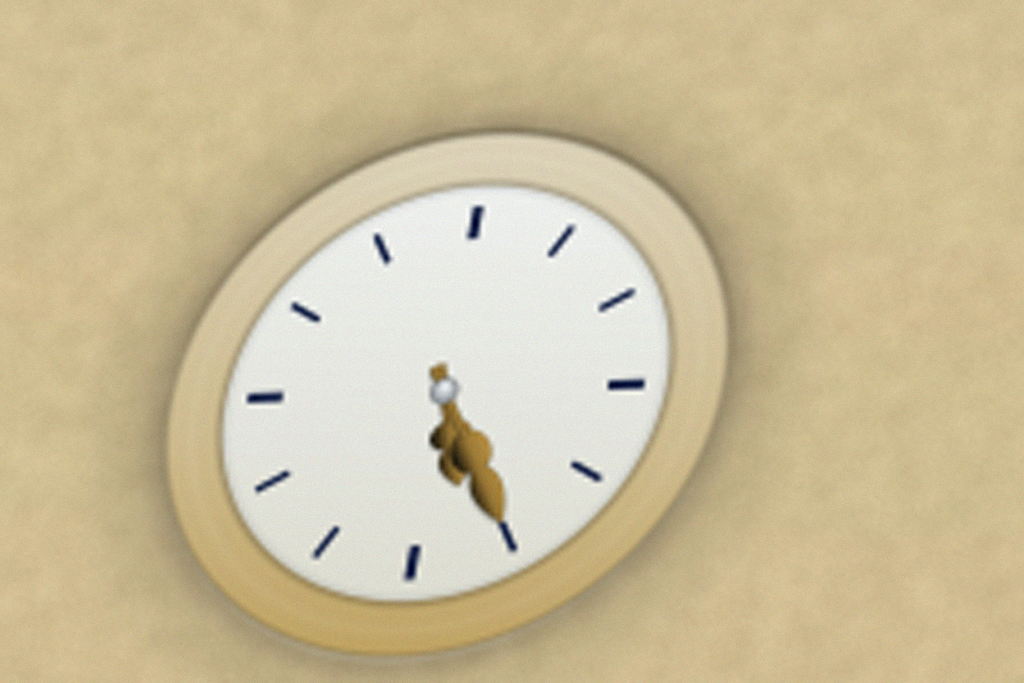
5:25
